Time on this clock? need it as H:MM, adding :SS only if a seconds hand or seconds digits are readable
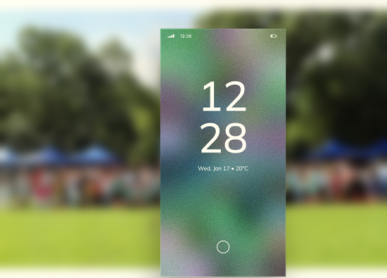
12:28
